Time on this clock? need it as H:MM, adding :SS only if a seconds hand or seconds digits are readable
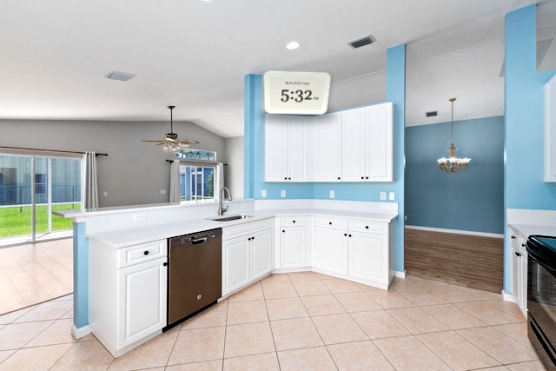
5:32
